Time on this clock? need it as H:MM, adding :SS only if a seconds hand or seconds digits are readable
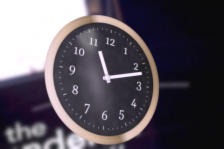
11:12
